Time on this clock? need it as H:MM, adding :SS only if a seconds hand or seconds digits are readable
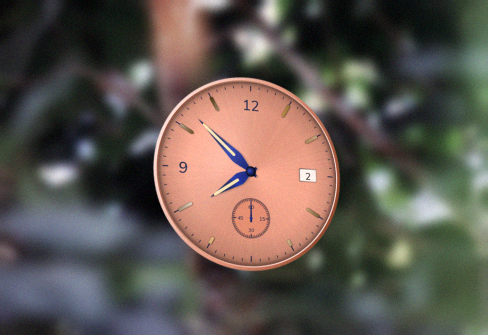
7:52
